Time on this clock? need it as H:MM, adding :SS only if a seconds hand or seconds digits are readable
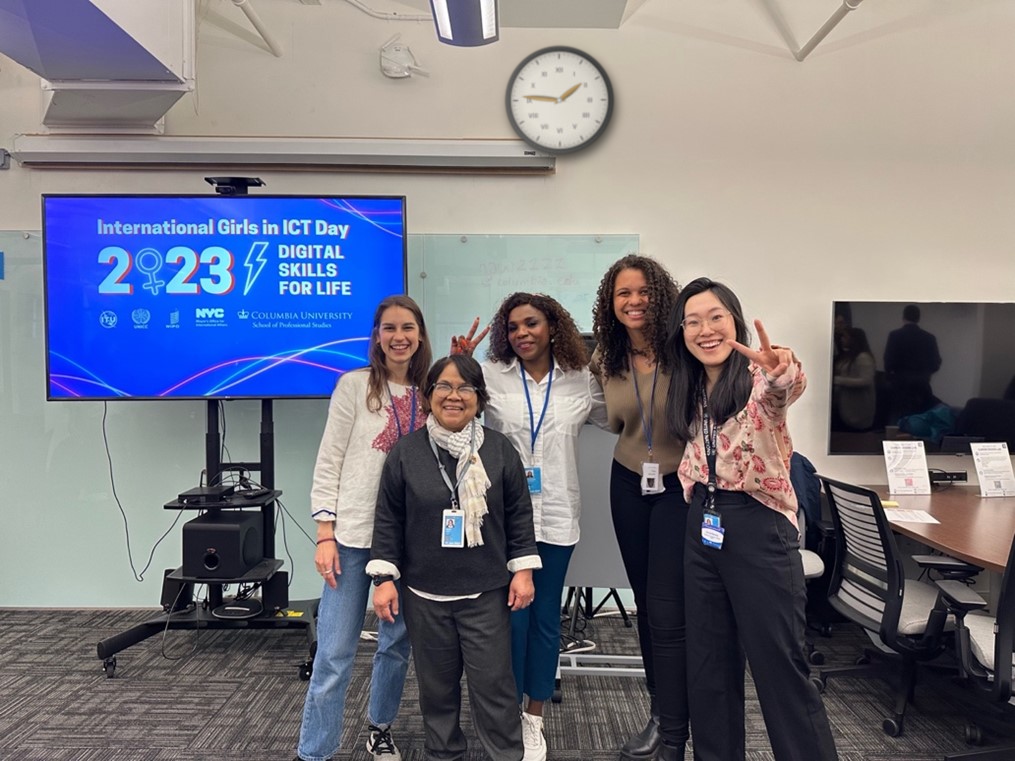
1:46
